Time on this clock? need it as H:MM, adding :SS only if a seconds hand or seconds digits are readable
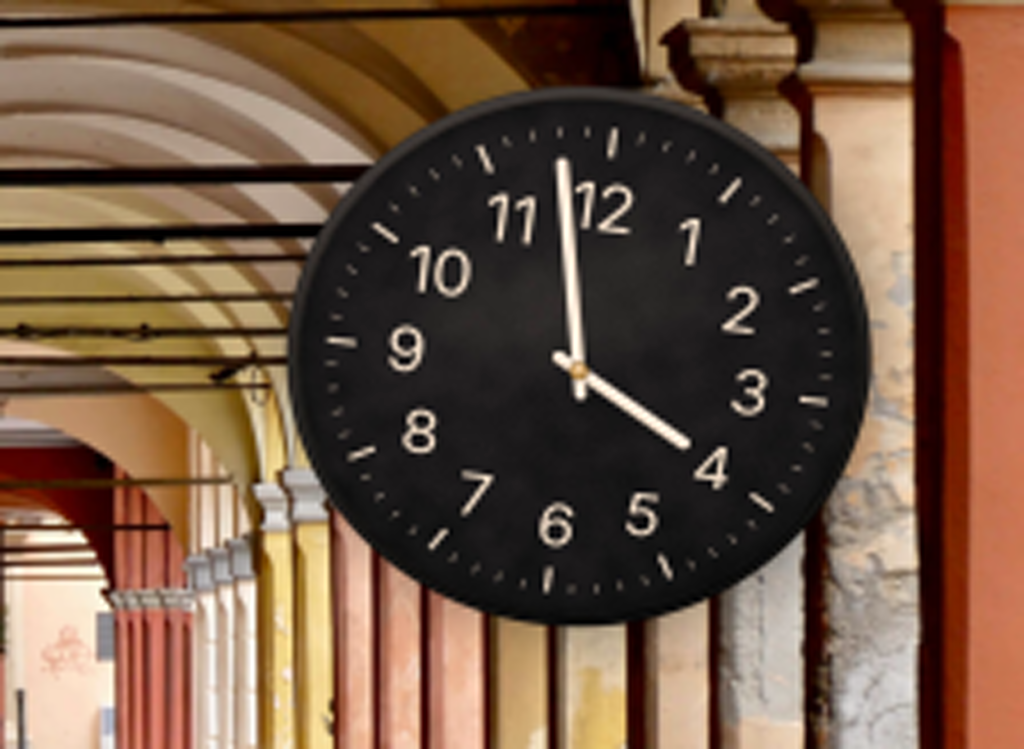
3:58
